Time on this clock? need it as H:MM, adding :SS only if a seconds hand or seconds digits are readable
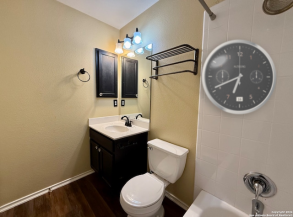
6:41
